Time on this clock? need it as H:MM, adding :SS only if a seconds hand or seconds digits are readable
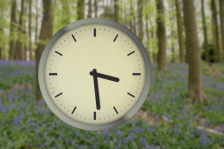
3:29
